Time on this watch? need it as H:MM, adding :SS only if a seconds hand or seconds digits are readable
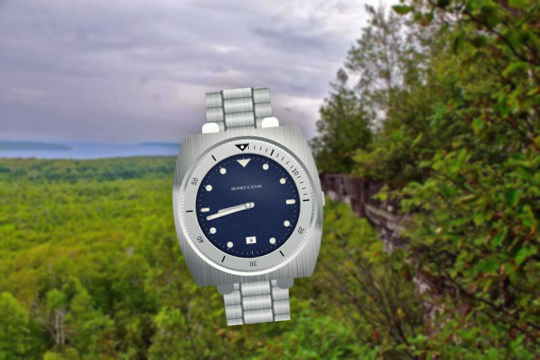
8:43
